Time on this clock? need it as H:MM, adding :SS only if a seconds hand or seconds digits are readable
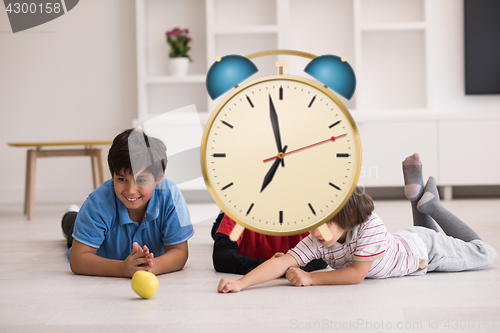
6:58:12
